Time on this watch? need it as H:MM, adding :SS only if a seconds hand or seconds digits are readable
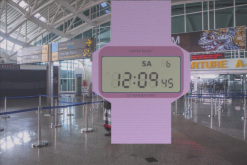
12:09:45
